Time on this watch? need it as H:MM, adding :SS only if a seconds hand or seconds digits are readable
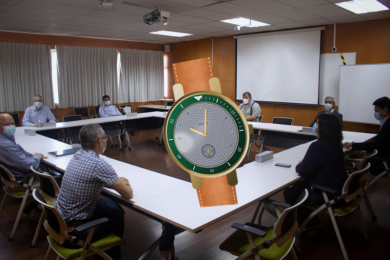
10:02
